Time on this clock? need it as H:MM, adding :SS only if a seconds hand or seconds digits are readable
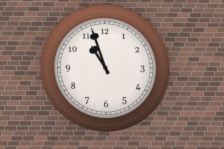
10:57
